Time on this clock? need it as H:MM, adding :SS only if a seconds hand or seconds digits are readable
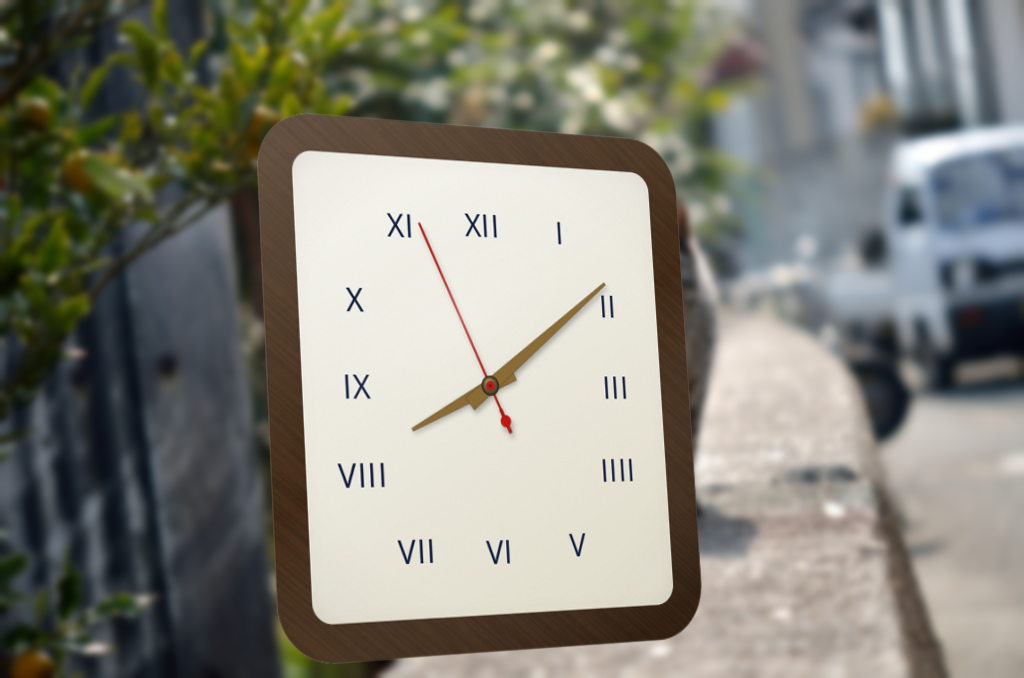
8:08:56
